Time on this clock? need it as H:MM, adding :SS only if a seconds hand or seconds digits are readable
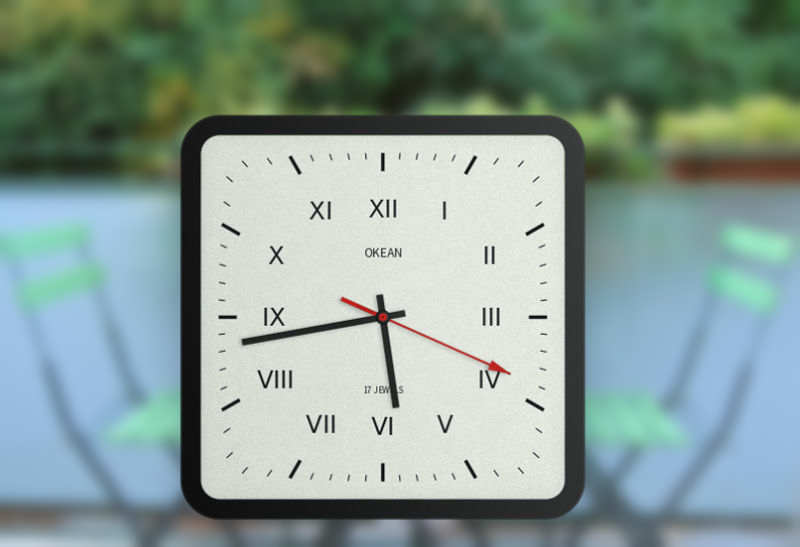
5:43:19
